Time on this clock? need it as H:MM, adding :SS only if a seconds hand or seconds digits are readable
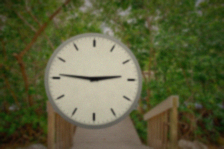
2:46
